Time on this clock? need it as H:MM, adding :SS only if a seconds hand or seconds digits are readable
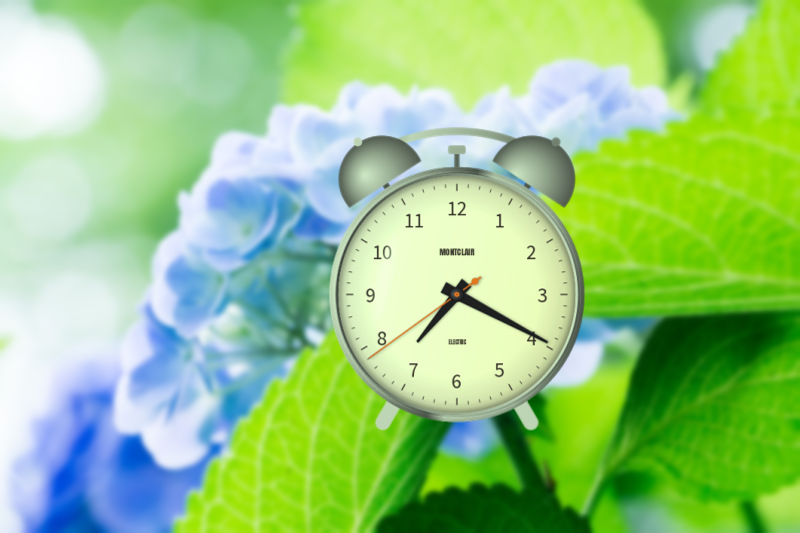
7:19:39
